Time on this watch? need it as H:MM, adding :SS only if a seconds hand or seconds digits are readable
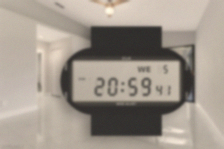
20:59:41
